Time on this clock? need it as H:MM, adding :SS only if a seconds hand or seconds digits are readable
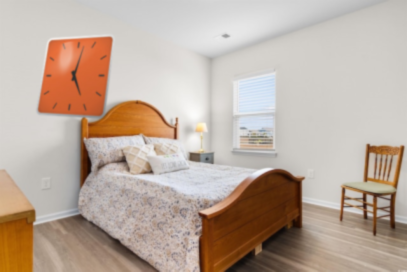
5:02
